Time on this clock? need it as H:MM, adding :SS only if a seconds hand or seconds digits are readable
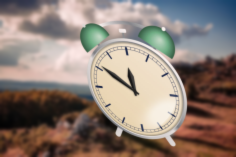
11:51
